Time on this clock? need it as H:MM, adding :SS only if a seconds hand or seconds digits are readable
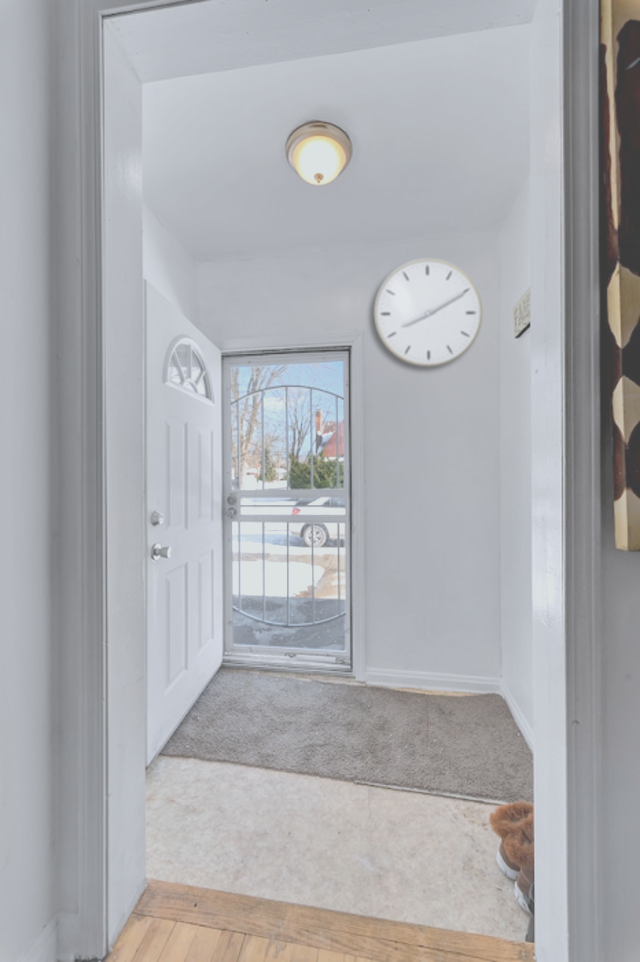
8:10
